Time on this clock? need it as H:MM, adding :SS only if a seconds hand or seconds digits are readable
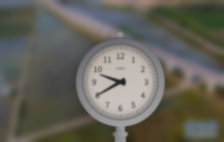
9:40
